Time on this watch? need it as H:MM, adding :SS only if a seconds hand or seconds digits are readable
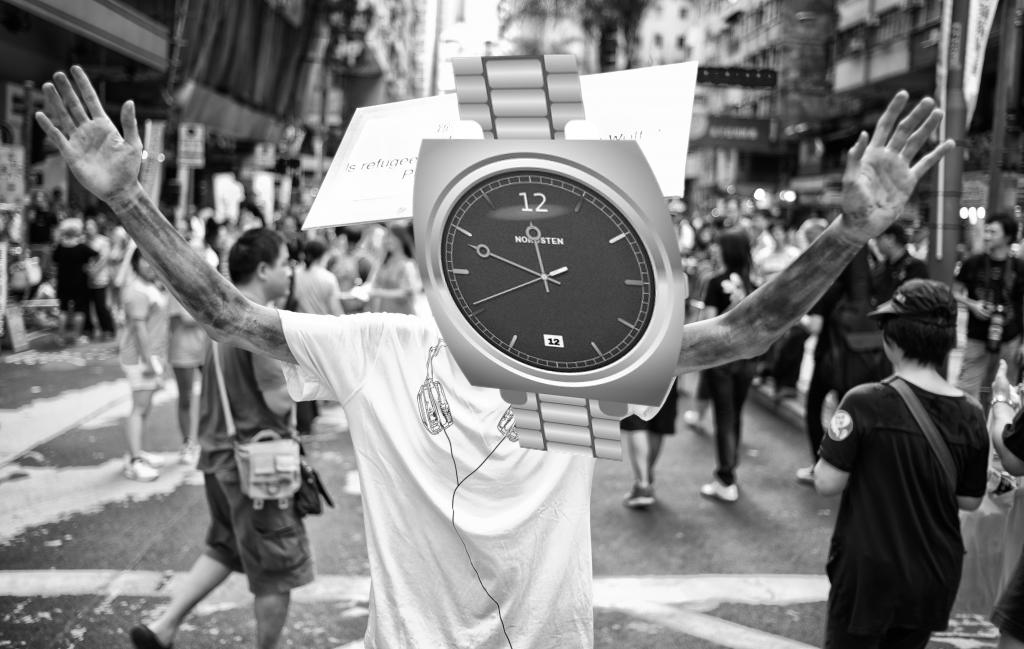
11:48:41
